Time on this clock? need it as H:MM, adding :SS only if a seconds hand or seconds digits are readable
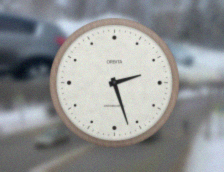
2:27
